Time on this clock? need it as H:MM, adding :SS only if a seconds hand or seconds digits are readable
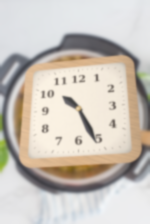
10:26
